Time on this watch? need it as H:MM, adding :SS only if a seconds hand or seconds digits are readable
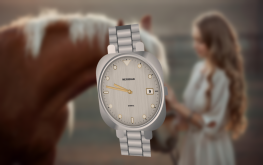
9:47
